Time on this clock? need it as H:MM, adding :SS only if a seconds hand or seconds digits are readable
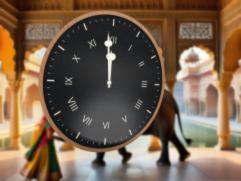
11:59
